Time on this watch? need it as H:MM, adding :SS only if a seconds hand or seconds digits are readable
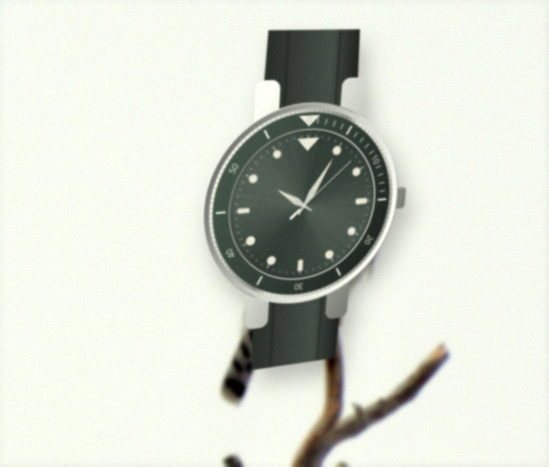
10:05:08
